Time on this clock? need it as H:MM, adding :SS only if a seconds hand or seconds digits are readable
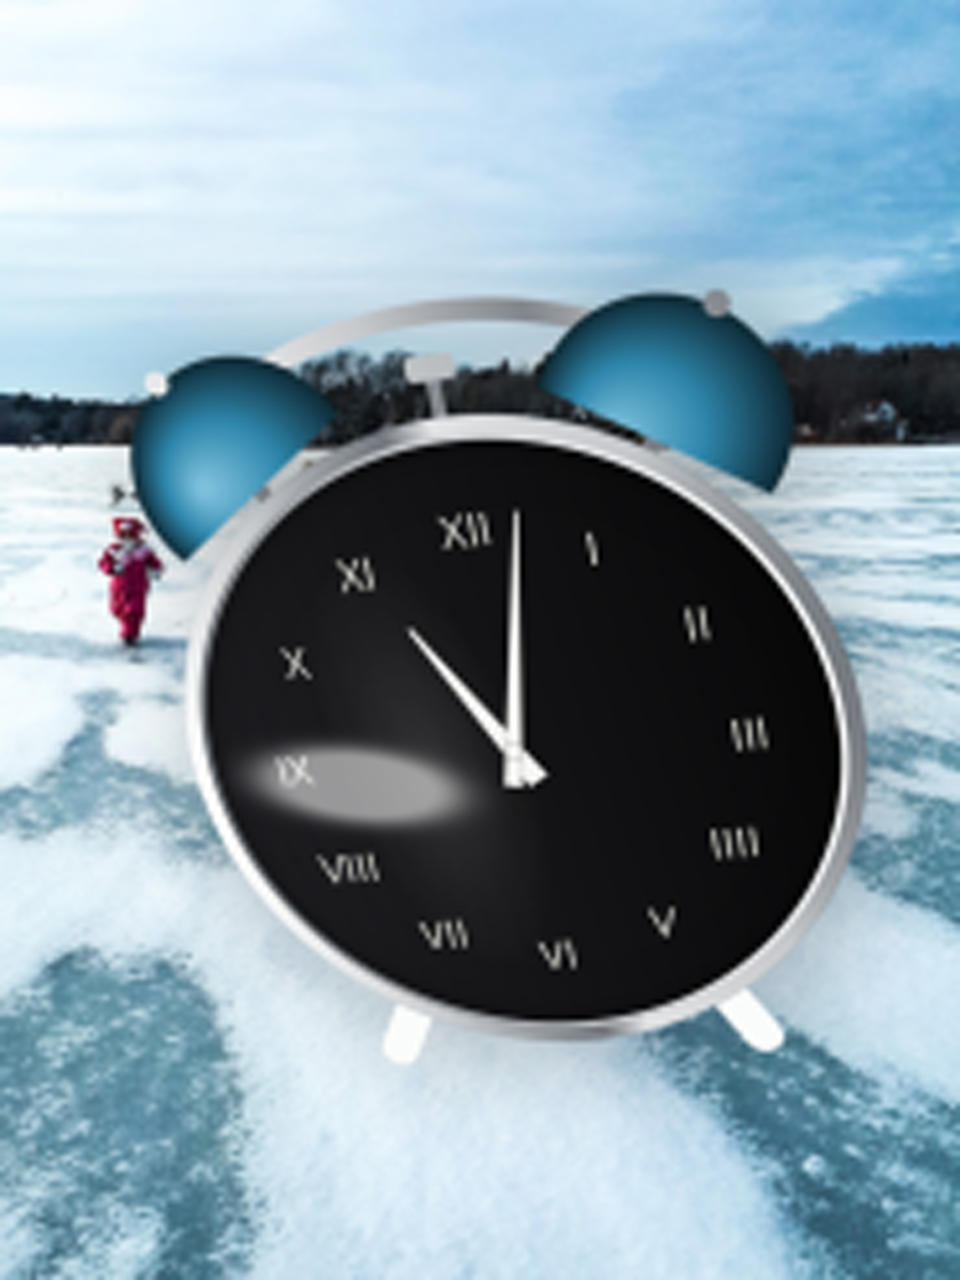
11:02
